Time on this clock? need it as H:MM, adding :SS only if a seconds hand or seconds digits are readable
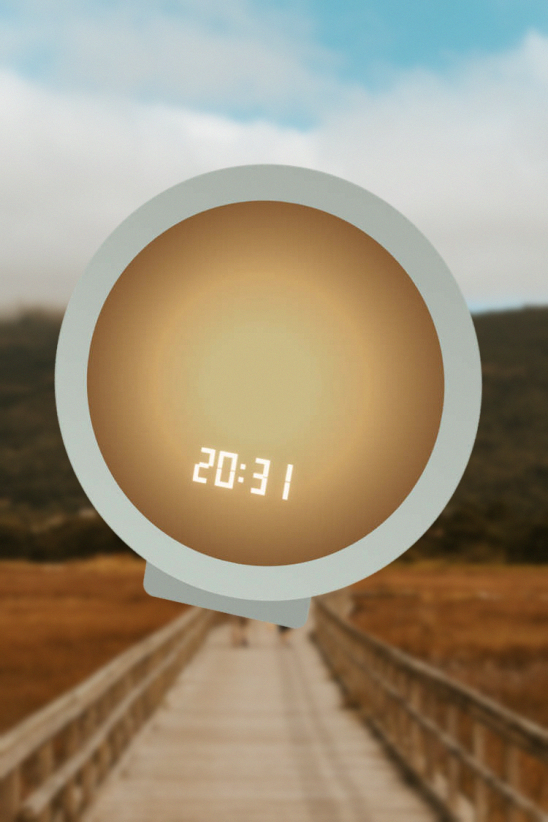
20:31
